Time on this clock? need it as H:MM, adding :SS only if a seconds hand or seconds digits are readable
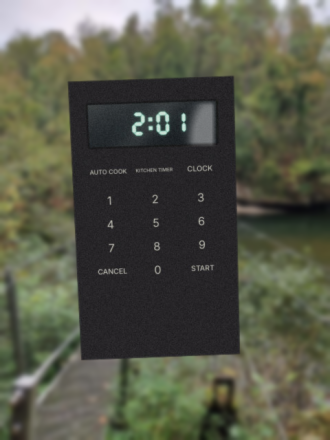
2:01
